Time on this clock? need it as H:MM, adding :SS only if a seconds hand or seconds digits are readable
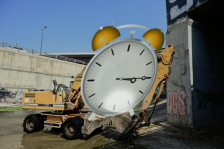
3:15
